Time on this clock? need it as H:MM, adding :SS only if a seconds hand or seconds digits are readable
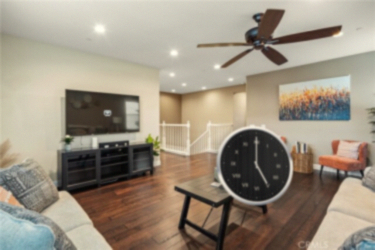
5:00
